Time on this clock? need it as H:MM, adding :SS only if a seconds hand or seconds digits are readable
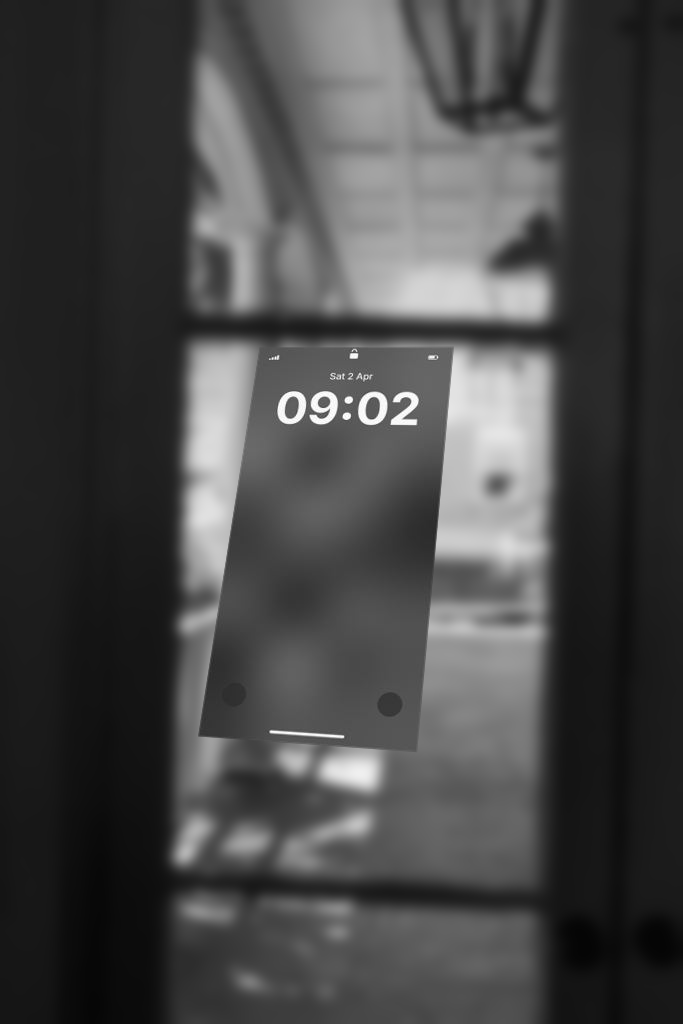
9:02
